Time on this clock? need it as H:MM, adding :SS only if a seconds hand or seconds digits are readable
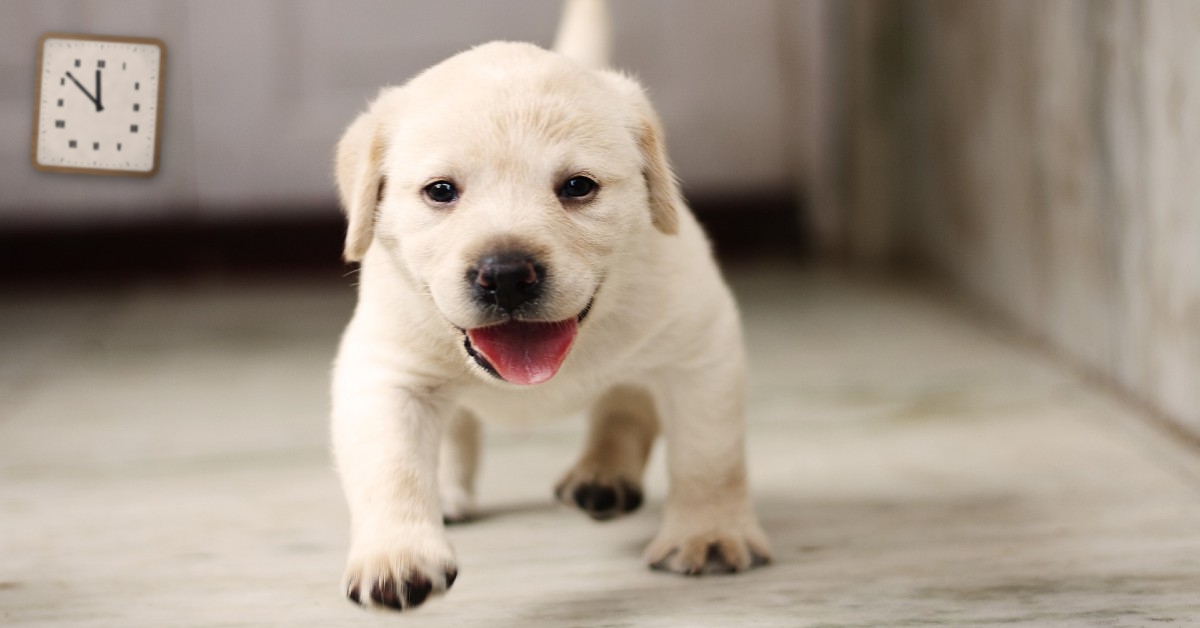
11:52
